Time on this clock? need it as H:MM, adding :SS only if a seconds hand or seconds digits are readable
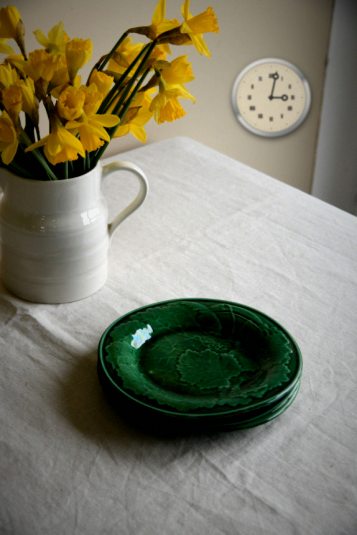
3:02
